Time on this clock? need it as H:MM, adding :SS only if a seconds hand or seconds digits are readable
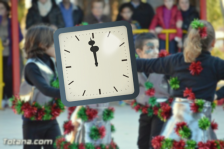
11:59
